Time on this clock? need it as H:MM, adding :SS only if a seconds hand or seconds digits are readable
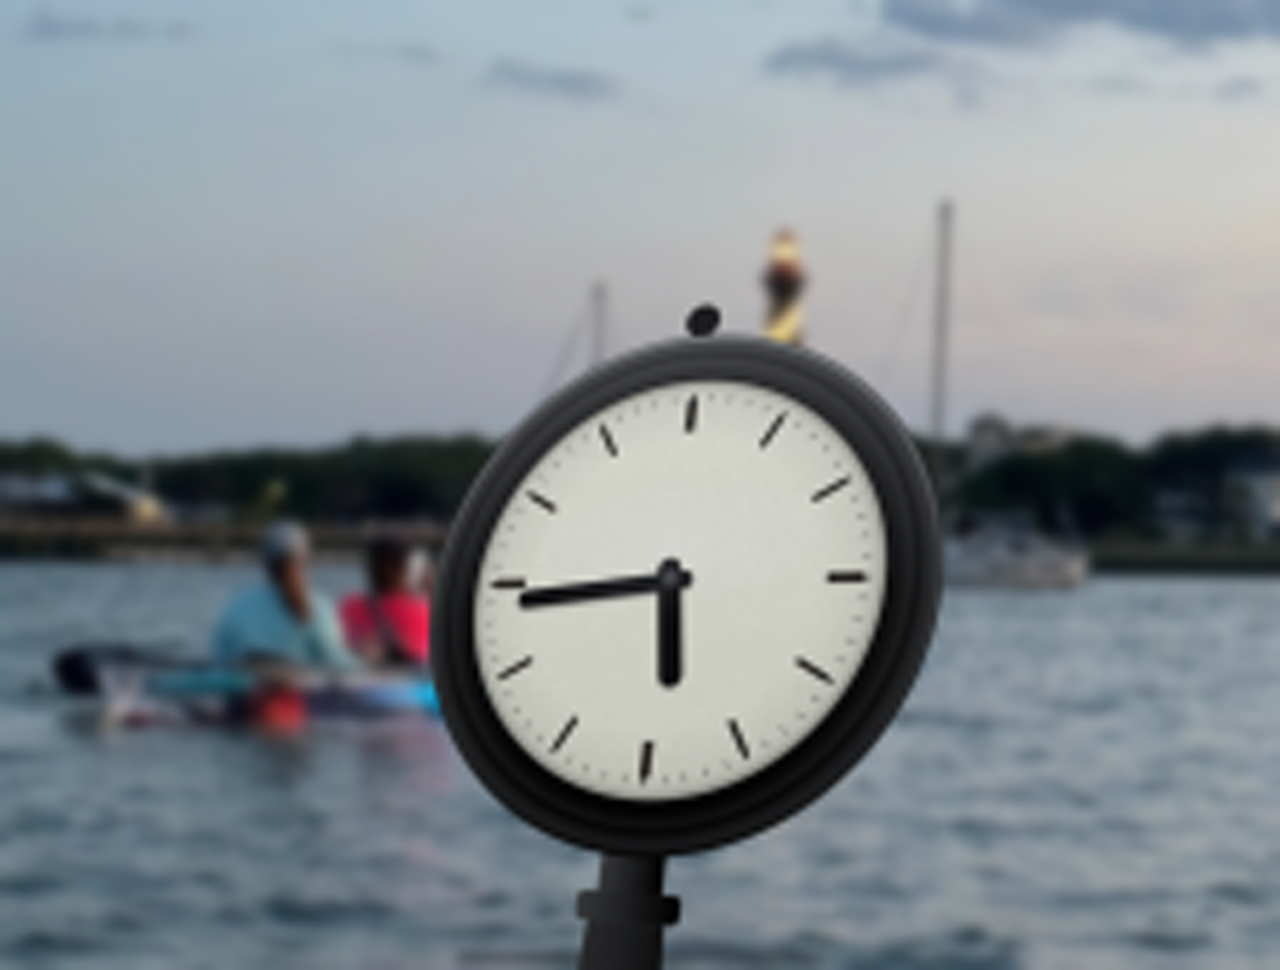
5:44
